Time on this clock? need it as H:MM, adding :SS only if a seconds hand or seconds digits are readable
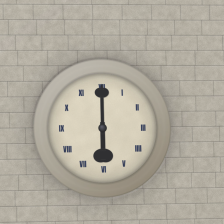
6:00
